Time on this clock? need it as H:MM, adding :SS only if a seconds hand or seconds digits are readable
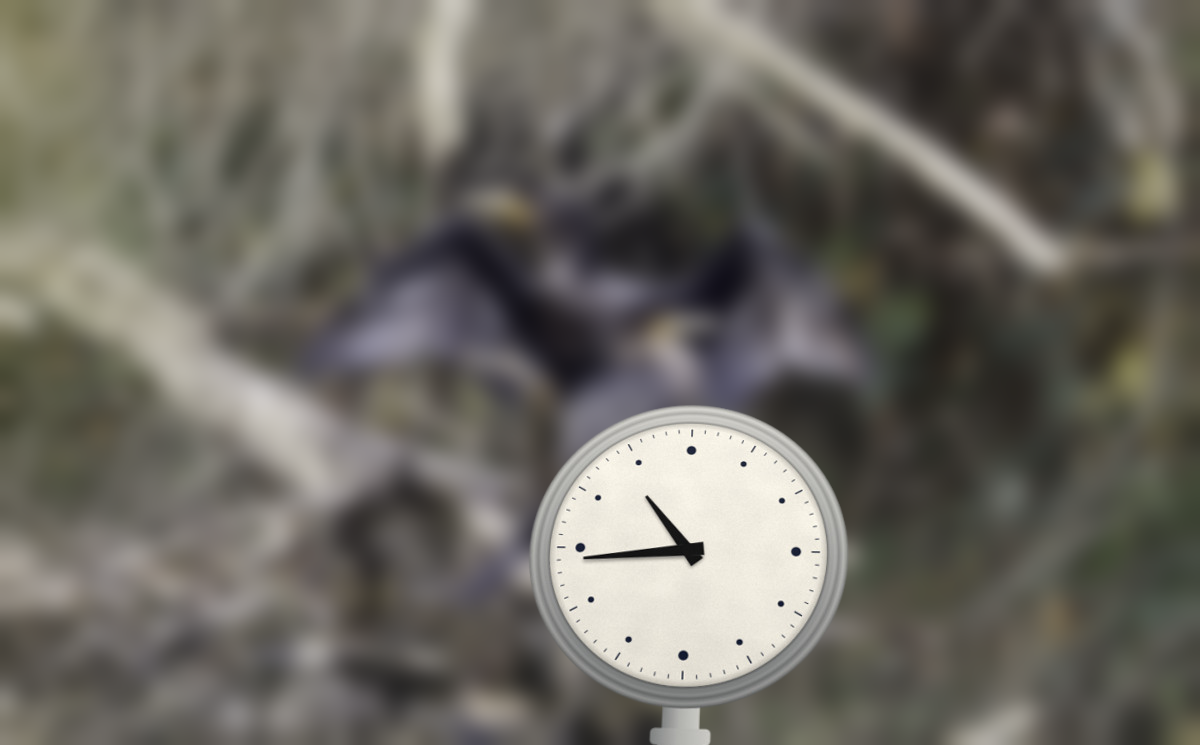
10:44
